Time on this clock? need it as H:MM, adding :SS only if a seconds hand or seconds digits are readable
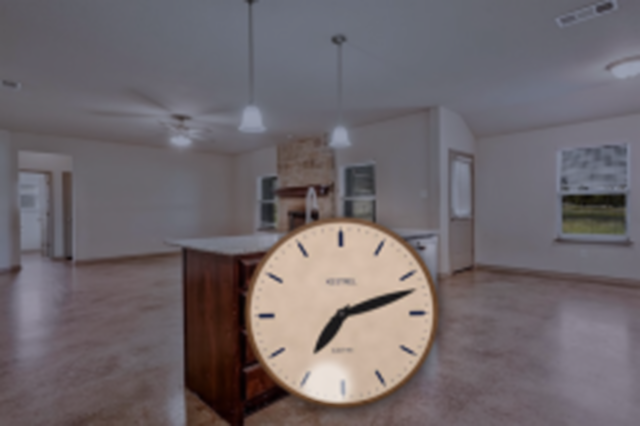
7:12
